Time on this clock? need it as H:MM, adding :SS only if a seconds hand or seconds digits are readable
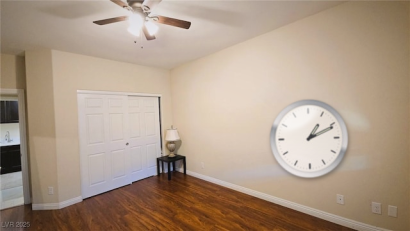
1:11
